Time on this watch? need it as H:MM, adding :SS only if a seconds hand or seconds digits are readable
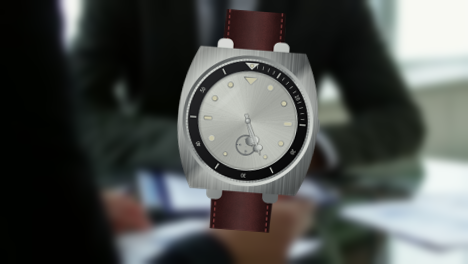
5:26
